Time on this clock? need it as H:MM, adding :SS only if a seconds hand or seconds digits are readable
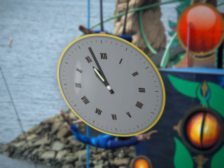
10:57
